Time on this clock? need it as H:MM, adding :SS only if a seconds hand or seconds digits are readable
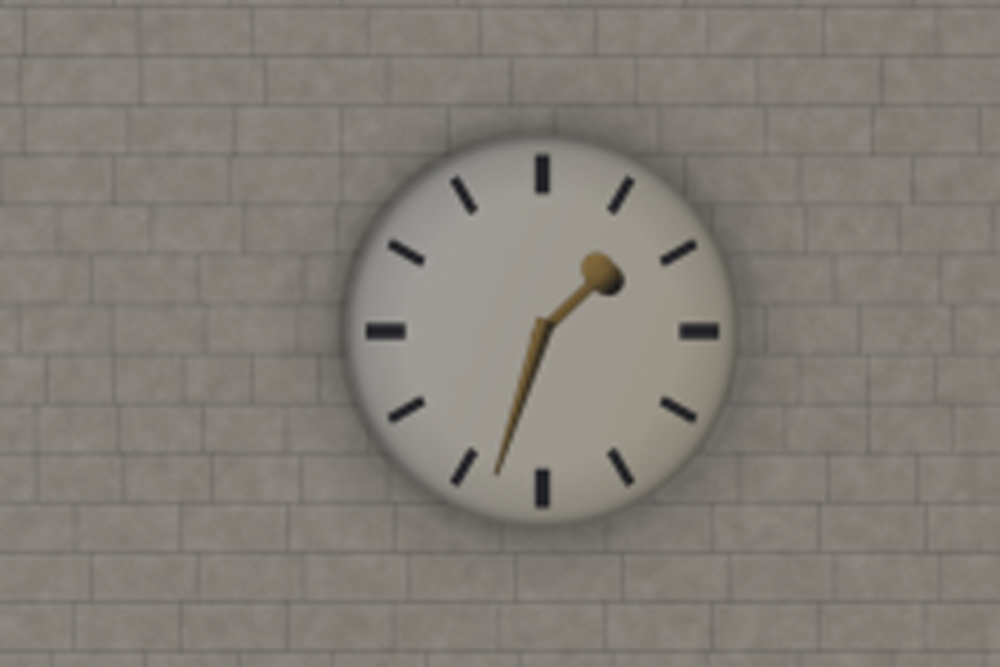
1:33
